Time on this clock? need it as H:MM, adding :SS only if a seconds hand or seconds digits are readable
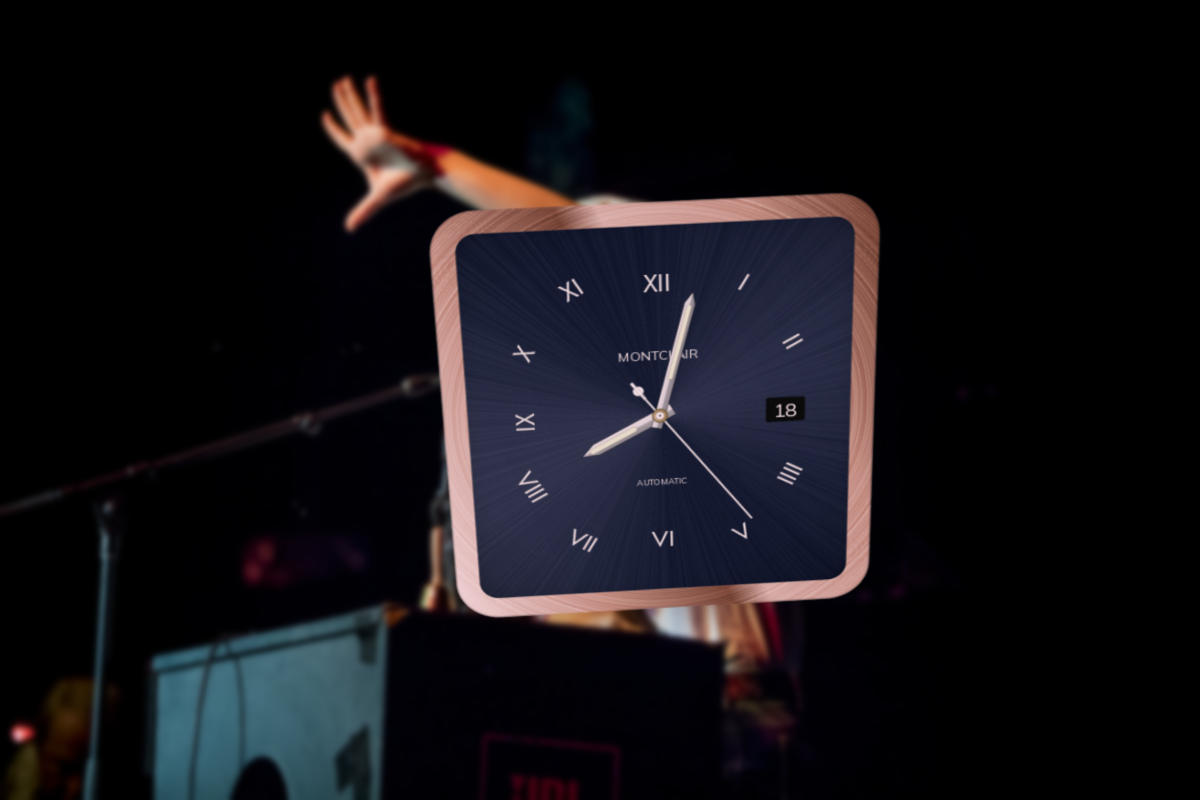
8:02:24
